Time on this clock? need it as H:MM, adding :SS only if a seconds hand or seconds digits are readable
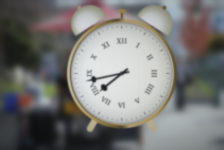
7:43
